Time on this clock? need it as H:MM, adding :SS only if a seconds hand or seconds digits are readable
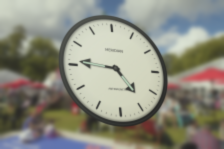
4:46
